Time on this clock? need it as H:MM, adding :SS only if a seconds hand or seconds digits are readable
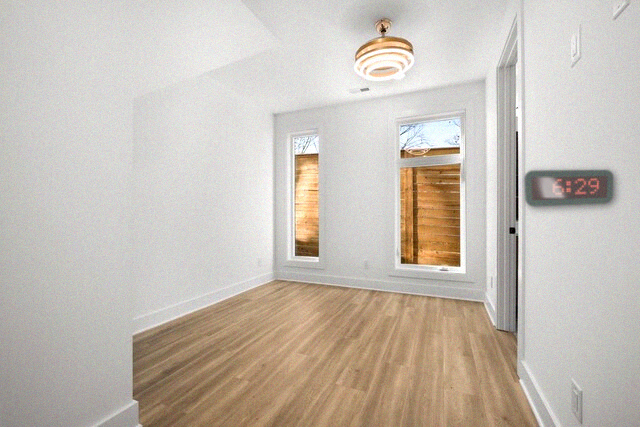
6:29
